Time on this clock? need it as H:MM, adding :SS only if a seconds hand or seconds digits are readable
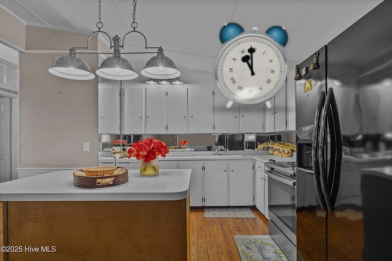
10:59
